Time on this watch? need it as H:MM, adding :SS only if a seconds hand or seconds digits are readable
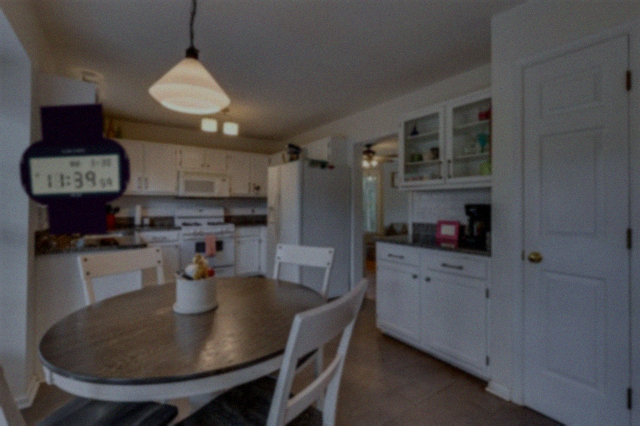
11:39
